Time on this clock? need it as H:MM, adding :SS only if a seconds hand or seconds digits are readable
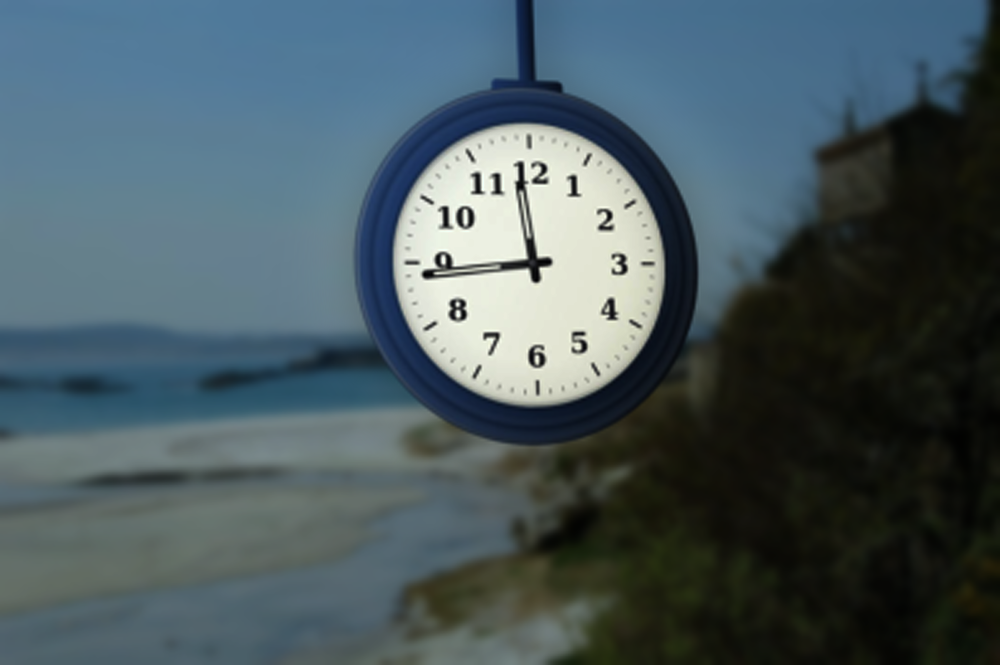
11:44
